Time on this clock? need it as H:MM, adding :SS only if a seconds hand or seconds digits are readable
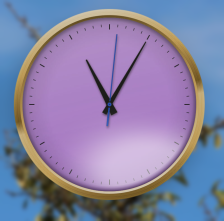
11:05:01
